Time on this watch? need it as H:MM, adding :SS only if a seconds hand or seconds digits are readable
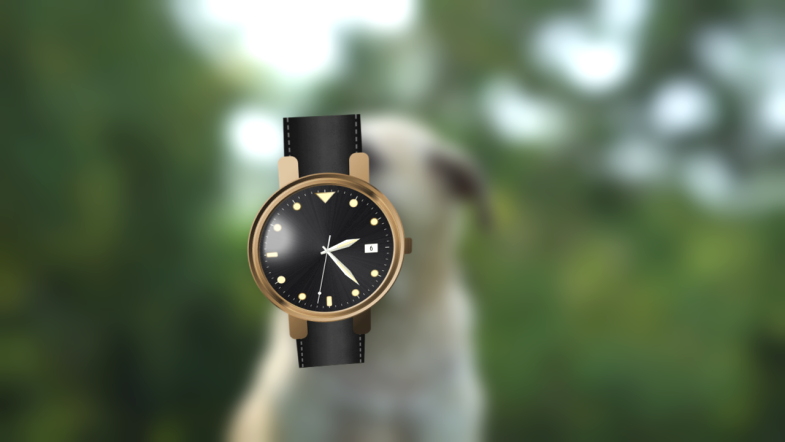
2:23:32
